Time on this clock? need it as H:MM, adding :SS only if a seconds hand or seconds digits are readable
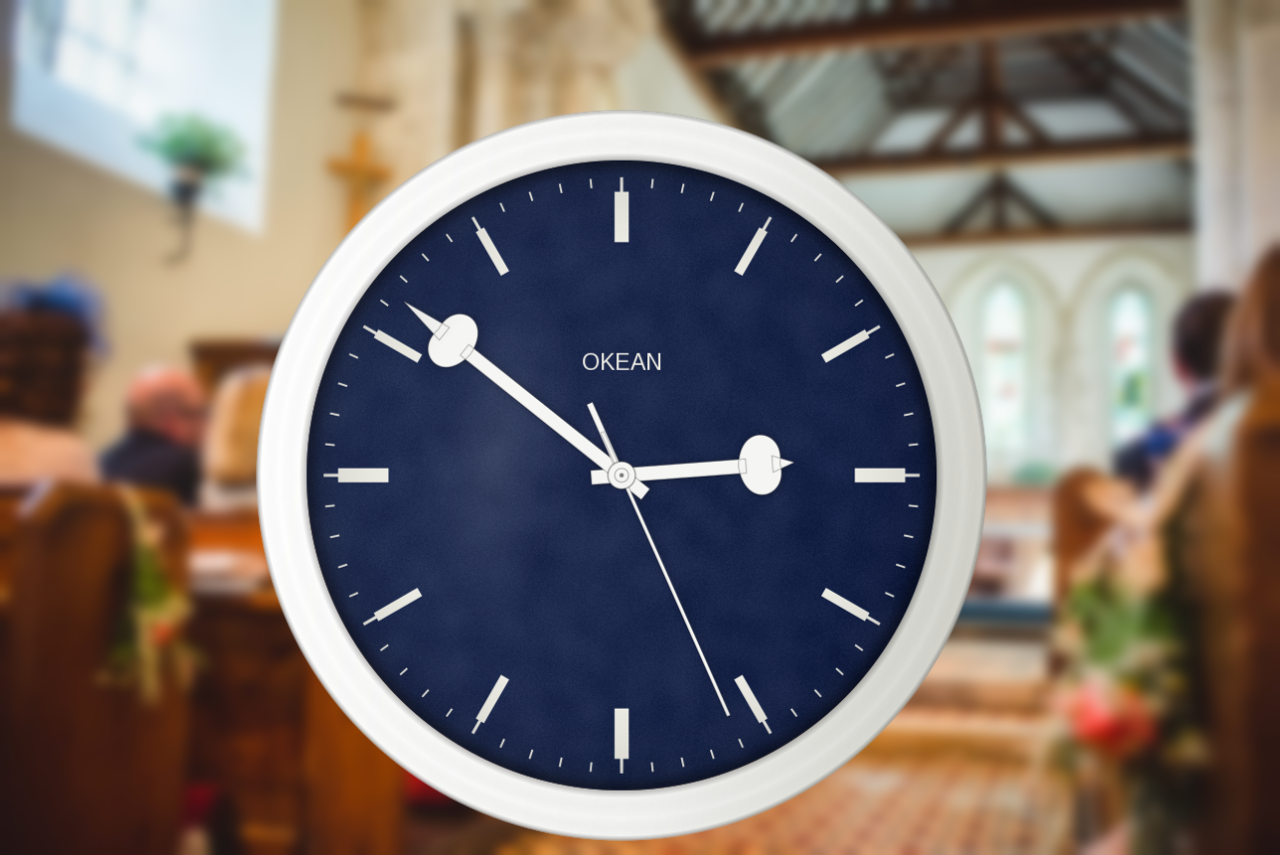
2:51:26
